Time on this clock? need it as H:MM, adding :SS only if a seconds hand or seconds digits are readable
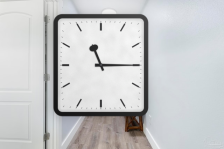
11:15
